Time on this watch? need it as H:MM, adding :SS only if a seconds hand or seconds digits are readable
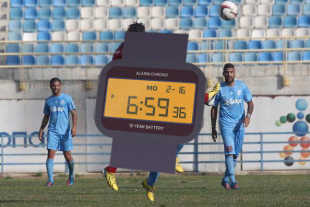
6:59:36
